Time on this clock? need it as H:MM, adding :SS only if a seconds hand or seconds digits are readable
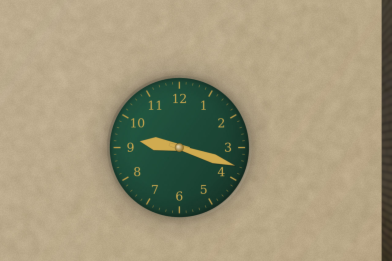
9:18
